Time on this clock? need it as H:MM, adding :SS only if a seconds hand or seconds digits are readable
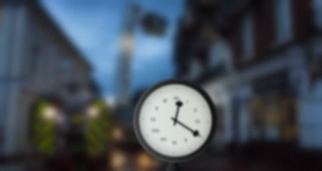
12:20
